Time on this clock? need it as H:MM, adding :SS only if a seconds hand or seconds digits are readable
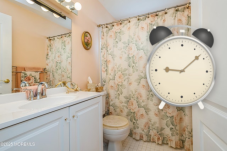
9:08
